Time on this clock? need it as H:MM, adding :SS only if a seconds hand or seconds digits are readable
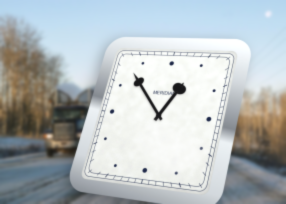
12:53
